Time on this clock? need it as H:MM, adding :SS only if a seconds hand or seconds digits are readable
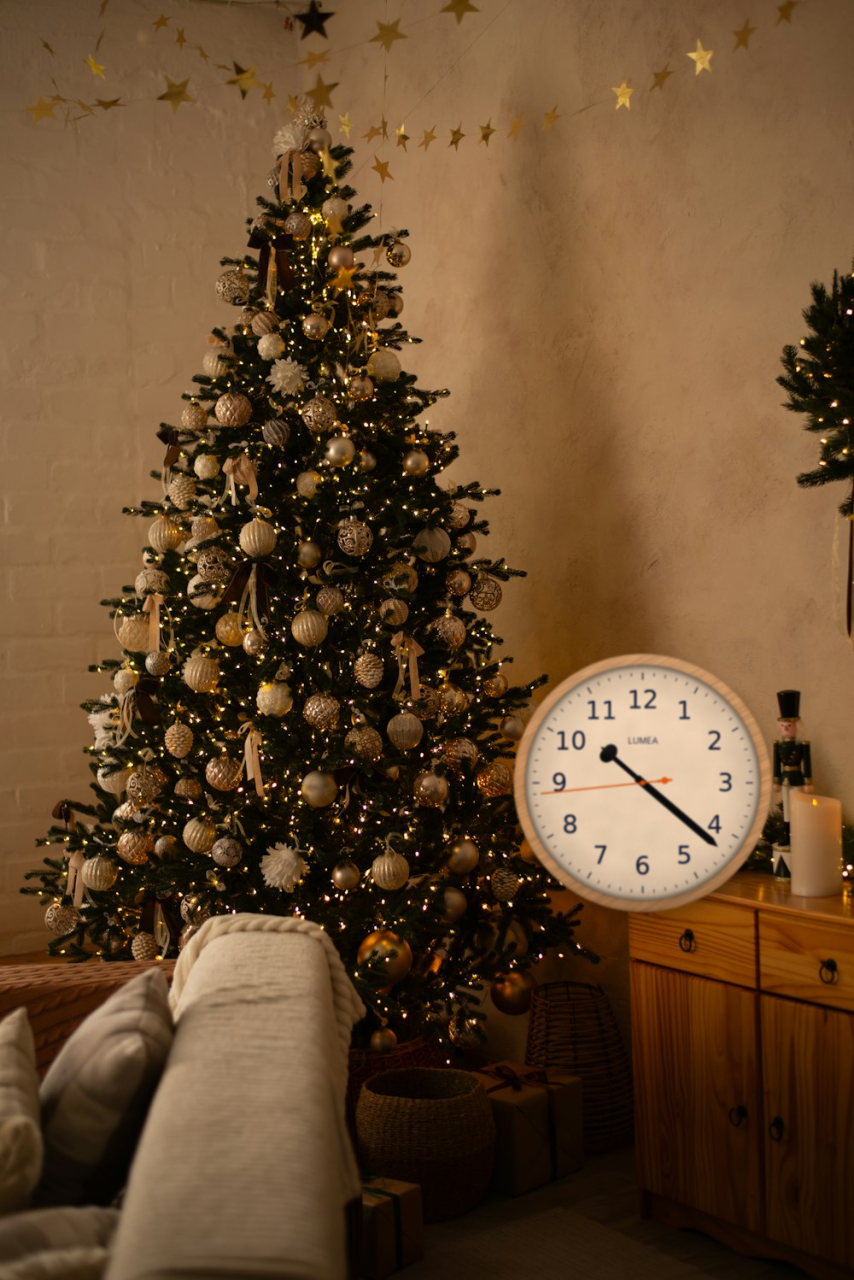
10:21:44
